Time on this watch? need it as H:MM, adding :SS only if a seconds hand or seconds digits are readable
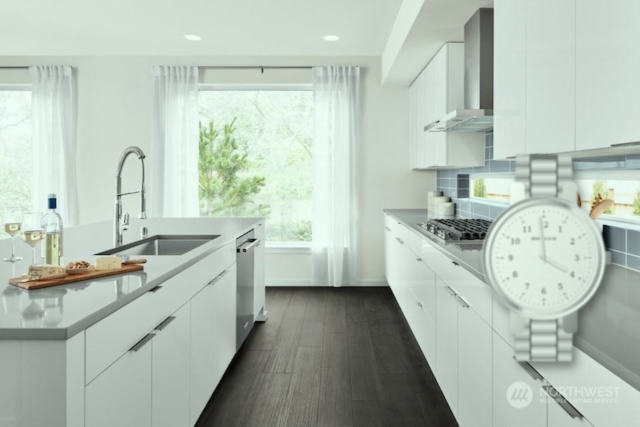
3:59
